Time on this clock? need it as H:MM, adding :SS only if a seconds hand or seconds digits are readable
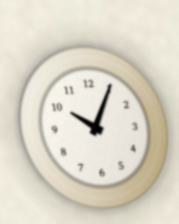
10:05
